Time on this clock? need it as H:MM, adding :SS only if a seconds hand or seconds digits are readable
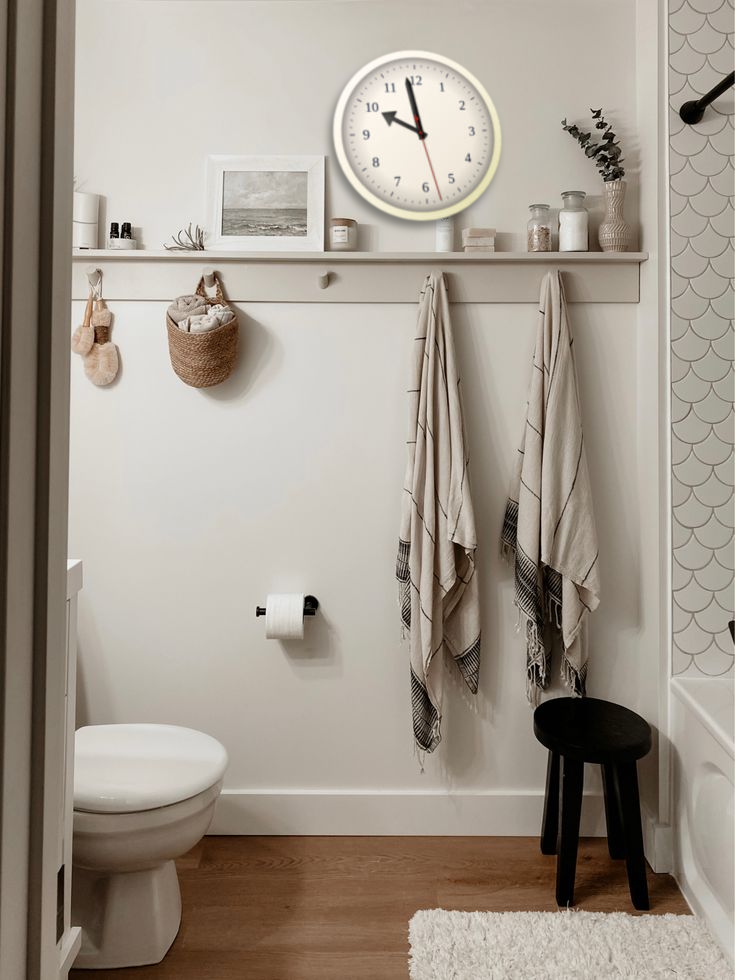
9:58:28
